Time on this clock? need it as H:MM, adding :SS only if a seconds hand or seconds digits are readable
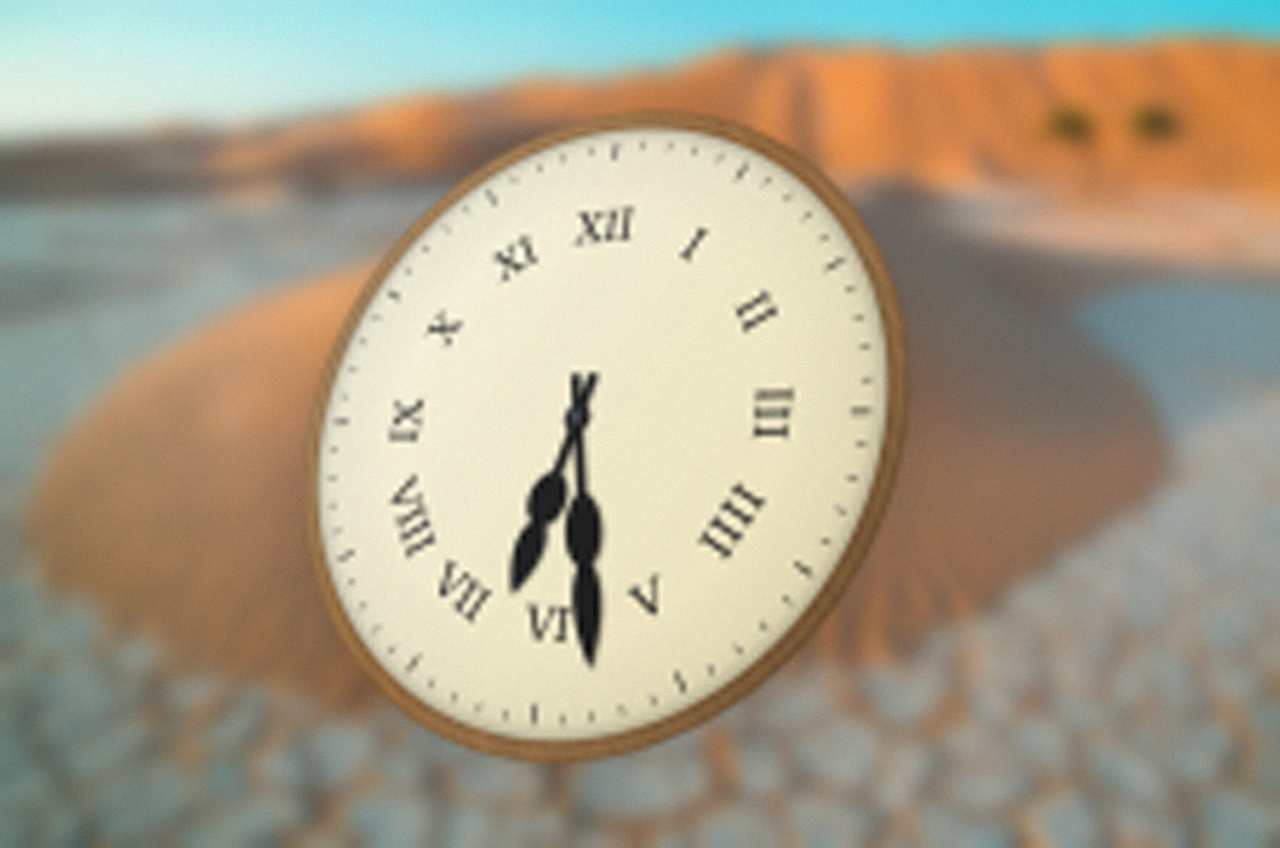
6:28
